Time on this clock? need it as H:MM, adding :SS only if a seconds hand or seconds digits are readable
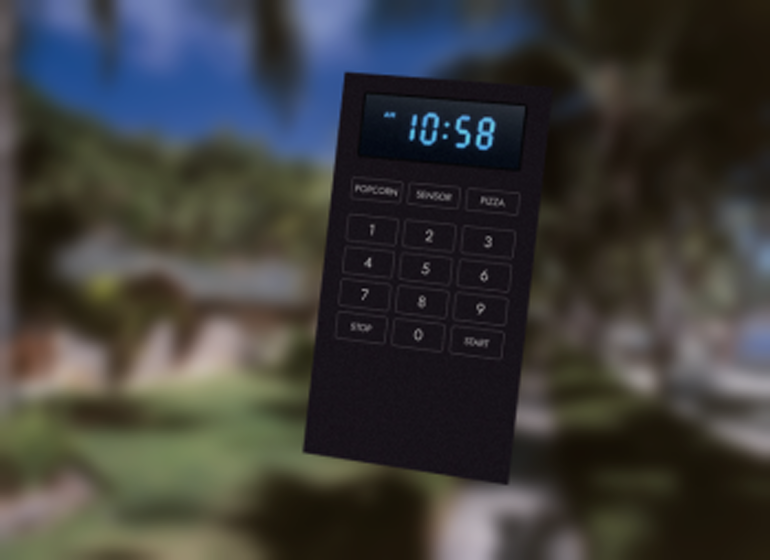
10:58
